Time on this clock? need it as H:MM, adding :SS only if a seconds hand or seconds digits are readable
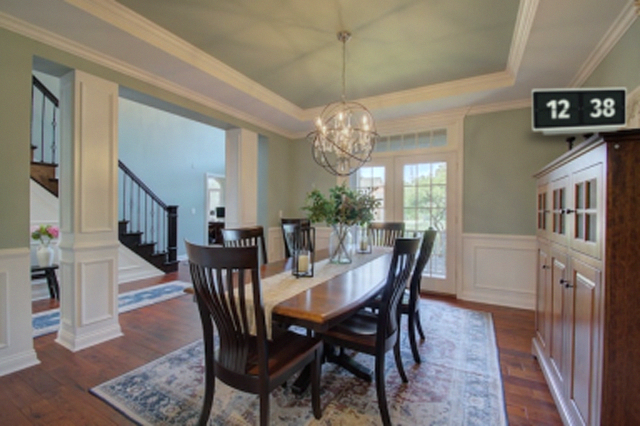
12:38
